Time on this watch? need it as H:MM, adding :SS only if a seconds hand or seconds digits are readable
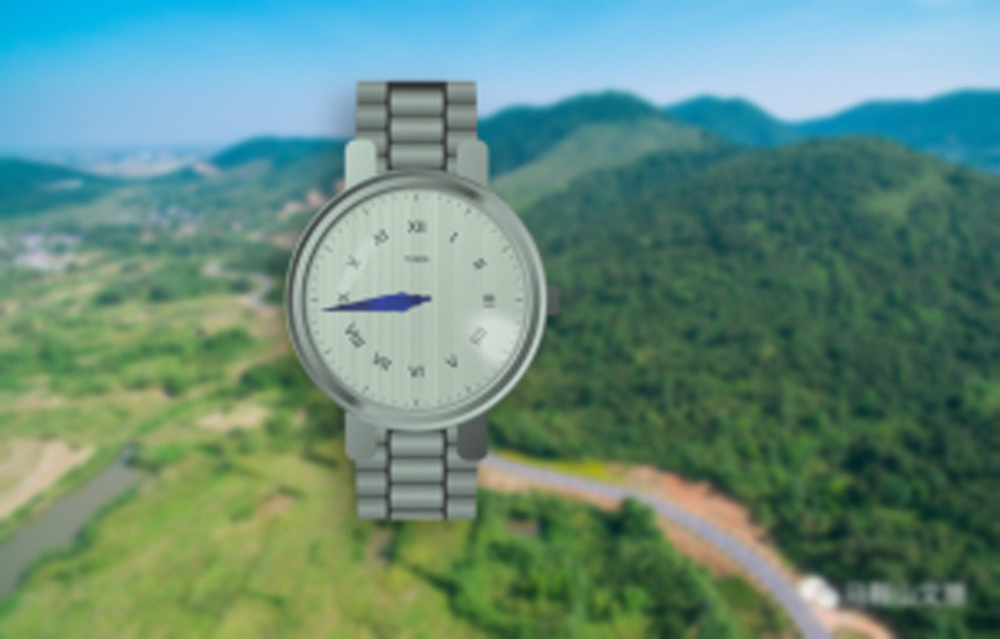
8:44
